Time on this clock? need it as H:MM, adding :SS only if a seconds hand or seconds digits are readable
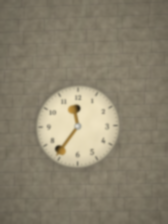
11:36
